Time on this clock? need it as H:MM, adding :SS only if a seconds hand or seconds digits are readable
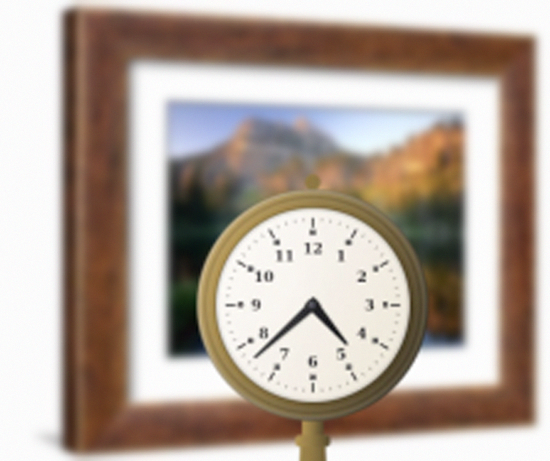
4:38
